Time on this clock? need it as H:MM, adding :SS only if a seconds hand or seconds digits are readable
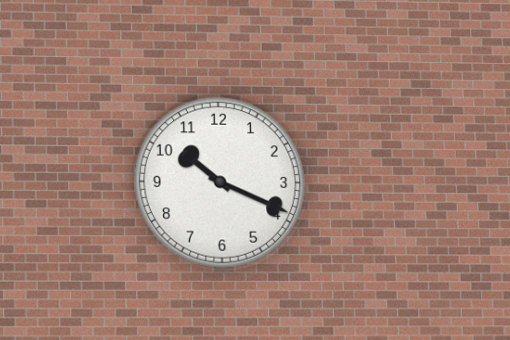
10:19
